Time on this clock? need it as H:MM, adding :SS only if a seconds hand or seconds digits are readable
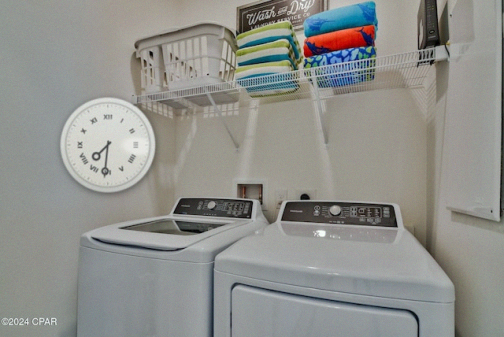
7:31
